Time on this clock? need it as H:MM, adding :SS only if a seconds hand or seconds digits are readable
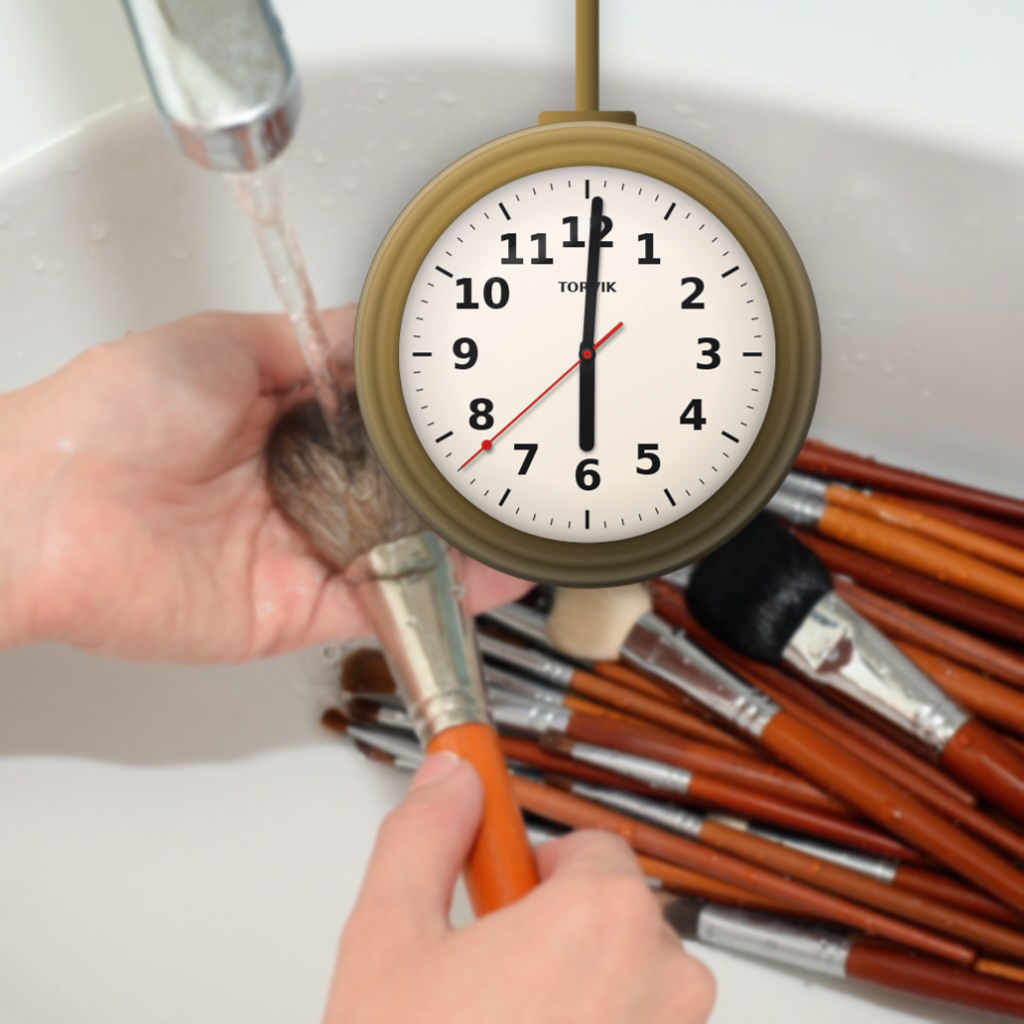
6:00:38
